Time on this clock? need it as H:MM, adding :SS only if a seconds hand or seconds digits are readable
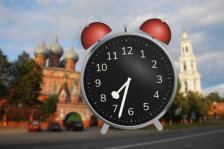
7:33
